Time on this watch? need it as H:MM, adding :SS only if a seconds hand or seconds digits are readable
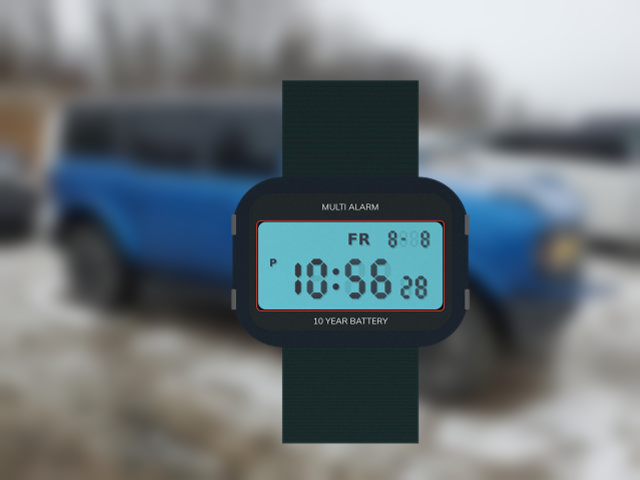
10:56:28
